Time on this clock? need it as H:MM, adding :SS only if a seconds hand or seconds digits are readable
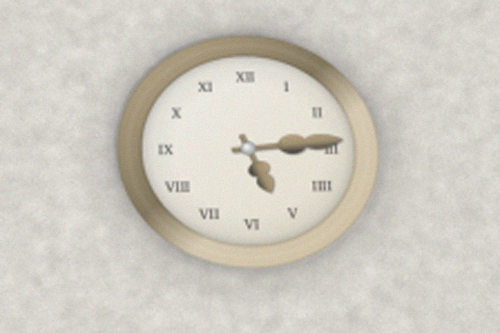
5:14
